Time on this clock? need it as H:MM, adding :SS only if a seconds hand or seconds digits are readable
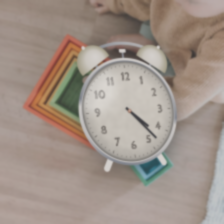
4:23
